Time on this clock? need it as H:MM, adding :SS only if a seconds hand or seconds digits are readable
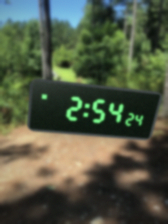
2:54:24
